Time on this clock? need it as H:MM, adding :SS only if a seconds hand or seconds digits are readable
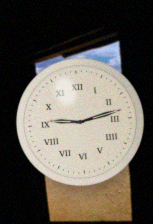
9:13
